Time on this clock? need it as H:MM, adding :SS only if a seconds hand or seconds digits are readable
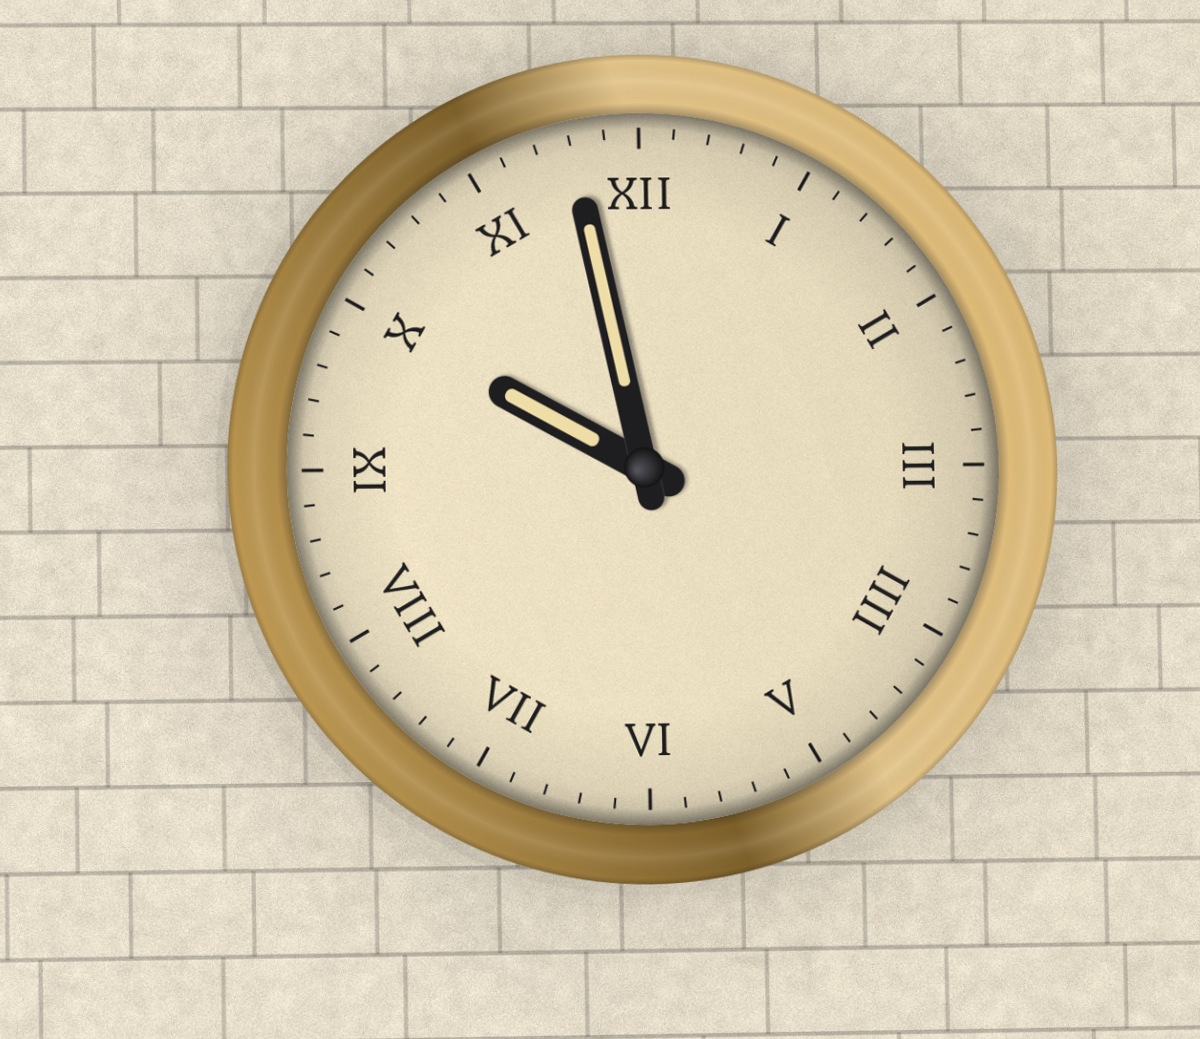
9:58
